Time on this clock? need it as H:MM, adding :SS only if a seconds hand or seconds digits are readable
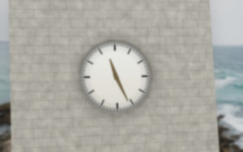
11:26
